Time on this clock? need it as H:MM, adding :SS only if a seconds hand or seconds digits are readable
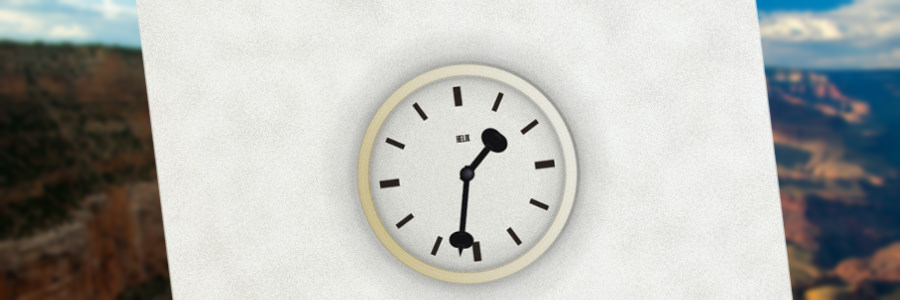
1:32
